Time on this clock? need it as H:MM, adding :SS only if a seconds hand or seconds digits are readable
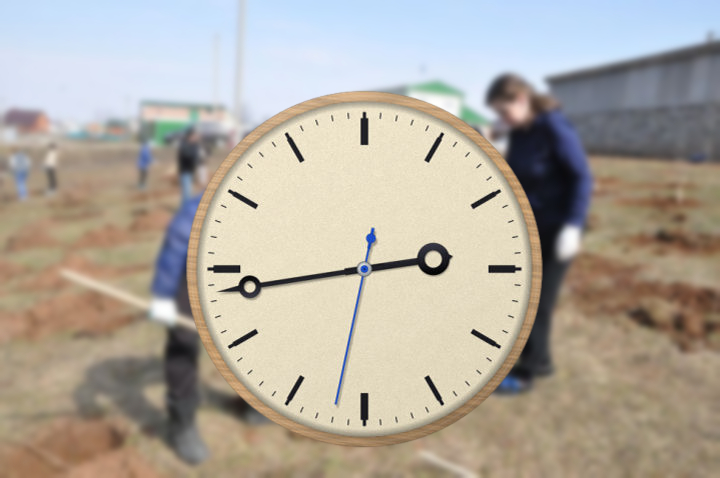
2:43:32
